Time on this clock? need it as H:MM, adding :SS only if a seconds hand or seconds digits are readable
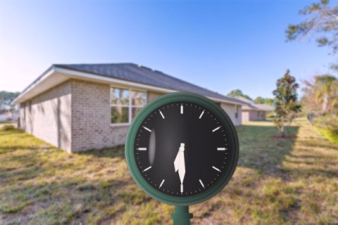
6:30
